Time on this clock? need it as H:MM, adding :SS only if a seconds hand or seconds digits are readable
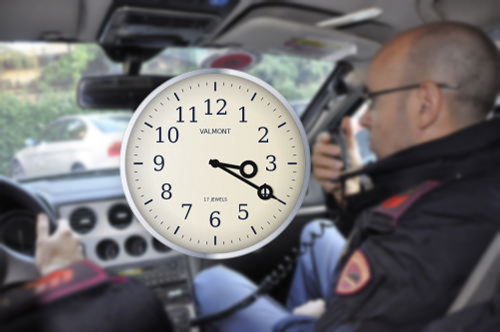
3:20
